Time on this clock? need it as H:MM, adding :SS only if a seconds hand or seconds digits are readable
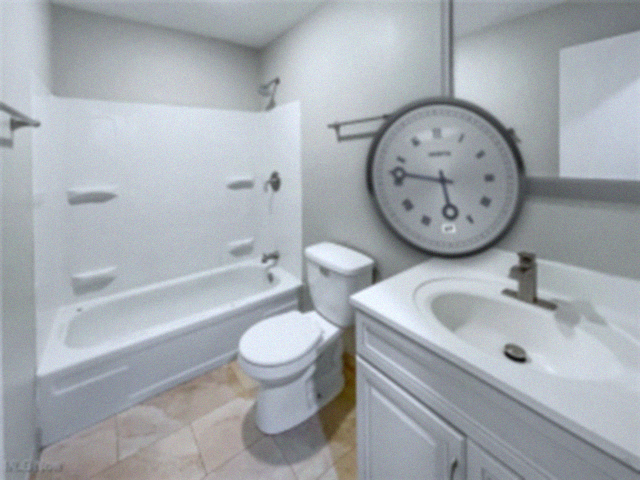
5:47
